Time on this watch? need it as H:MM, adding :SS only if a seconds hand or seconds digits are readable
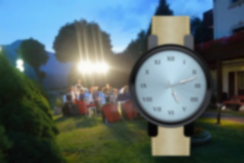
5:12
